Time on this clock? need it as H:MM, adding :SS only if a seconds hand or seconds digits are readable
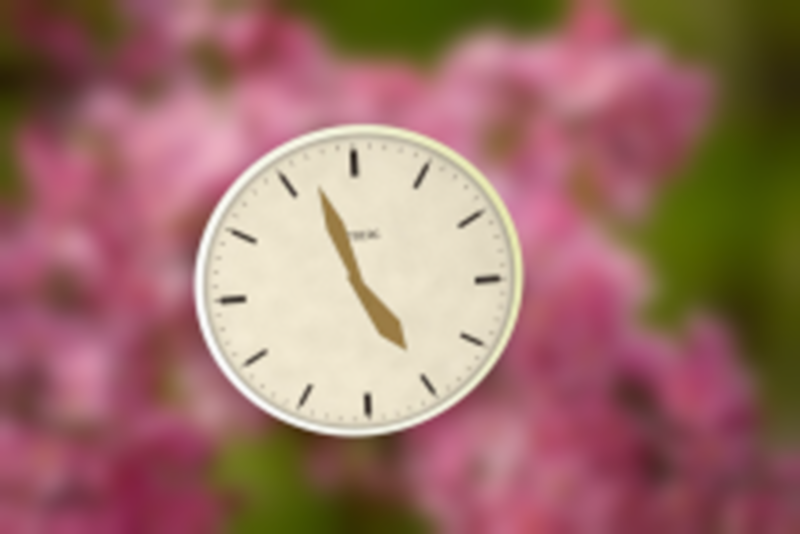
4:57
